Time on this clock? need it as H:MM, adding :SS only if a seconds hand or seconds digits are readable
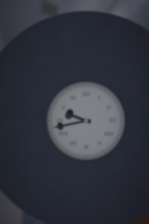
9:43
